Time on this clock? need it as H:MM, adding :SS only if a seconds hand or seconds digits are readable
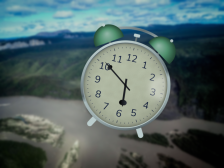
5:51
